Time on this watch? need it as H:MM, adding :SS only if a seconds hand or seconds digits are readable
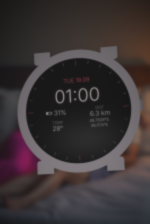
1:00
